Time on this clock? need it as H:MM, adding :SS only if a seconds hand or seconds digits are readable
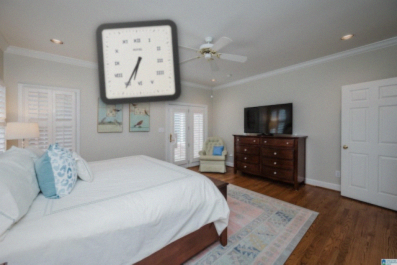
6:35
